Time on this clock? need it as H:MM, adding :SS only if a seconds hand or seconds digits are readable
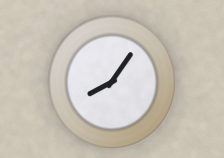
8:06
